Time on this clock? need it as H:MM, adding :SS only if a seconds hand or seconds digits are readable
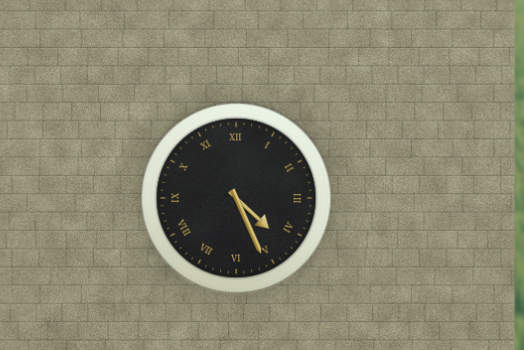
4:26
